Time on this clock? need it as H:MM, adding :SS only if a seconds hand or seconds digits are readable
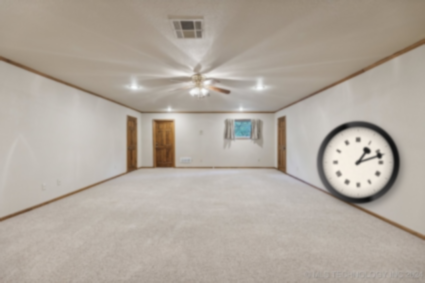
1:12
